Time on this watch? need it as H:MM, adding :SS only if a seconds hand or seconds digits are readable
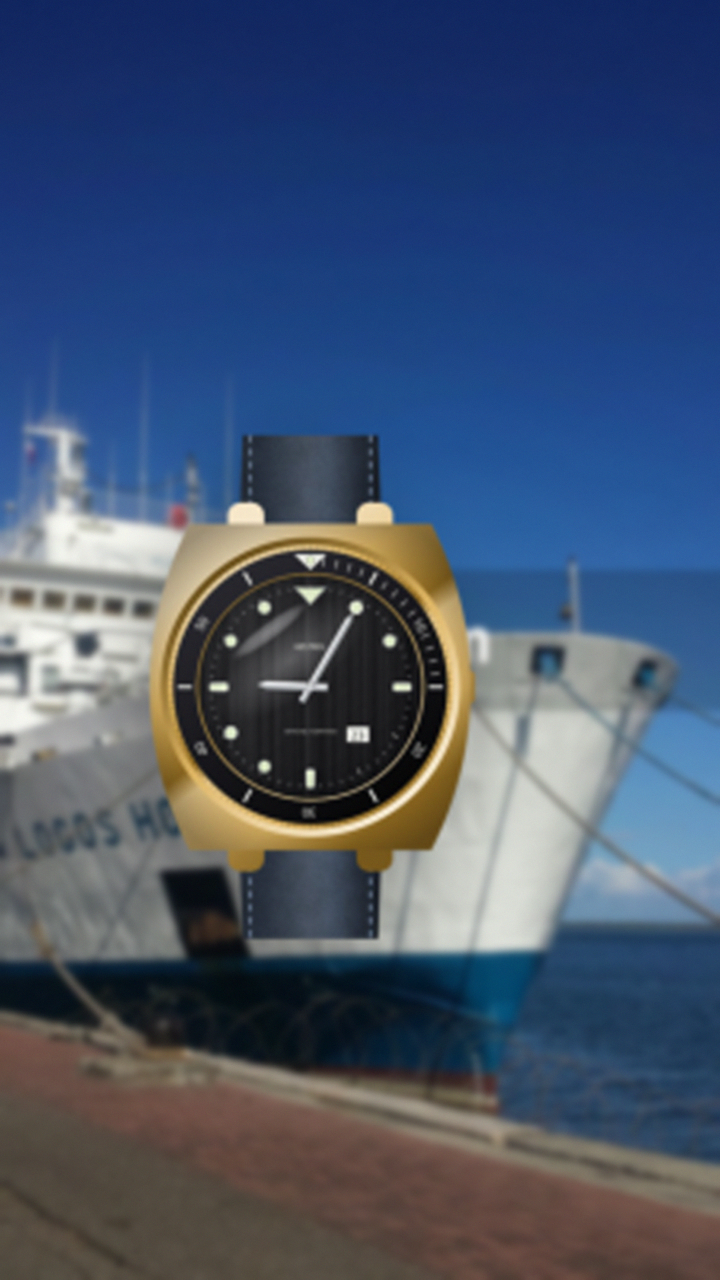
9:05
